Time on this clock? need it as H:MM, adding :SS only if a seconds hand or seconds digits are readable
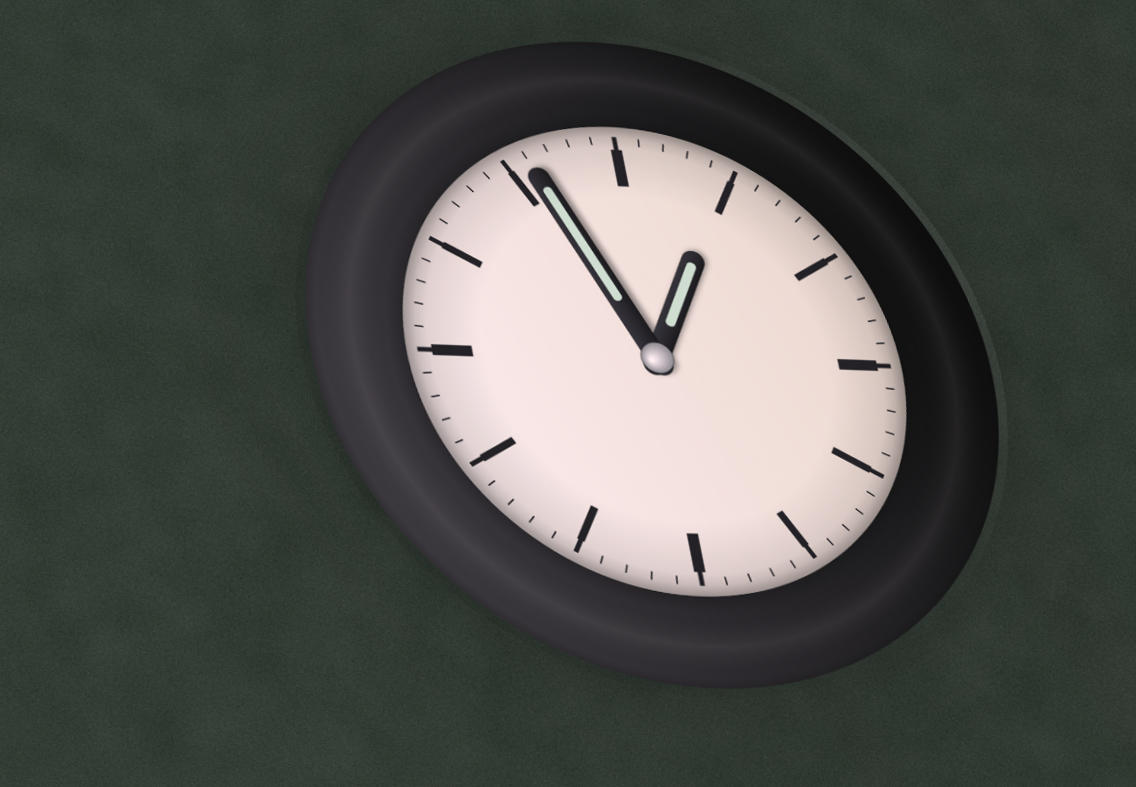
12:56
